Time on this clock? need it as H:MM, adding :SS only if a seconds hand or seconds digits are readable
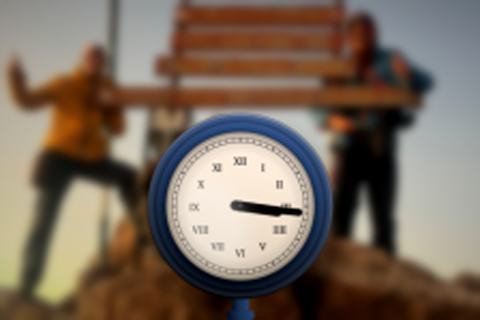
3:16
